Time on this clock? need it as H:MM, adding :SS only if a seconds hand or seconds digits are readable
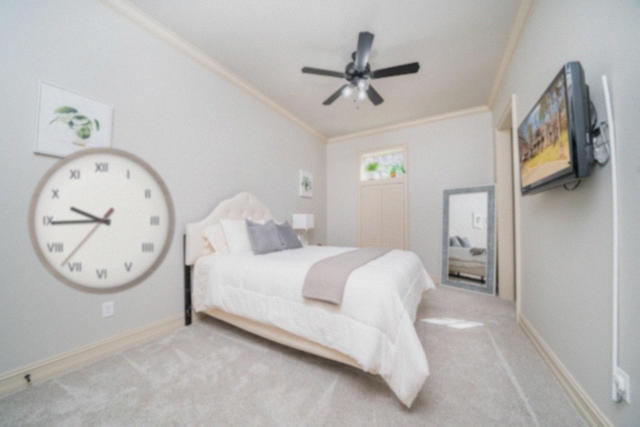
9:44:37
